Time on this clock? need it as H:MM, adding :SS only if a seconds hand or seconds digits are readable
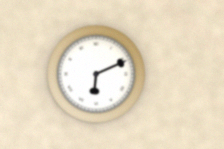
6:11
